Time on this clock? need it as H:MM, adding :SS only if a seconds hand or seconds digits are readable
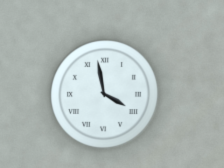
3:58
